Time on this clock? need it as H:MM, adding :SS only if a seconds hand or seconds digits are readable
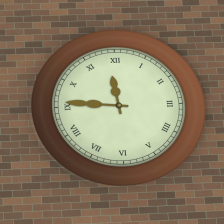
11:46
